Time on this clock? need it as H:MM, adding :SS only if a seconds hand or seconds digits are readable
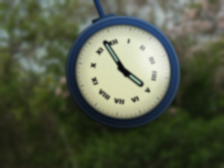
4:58
